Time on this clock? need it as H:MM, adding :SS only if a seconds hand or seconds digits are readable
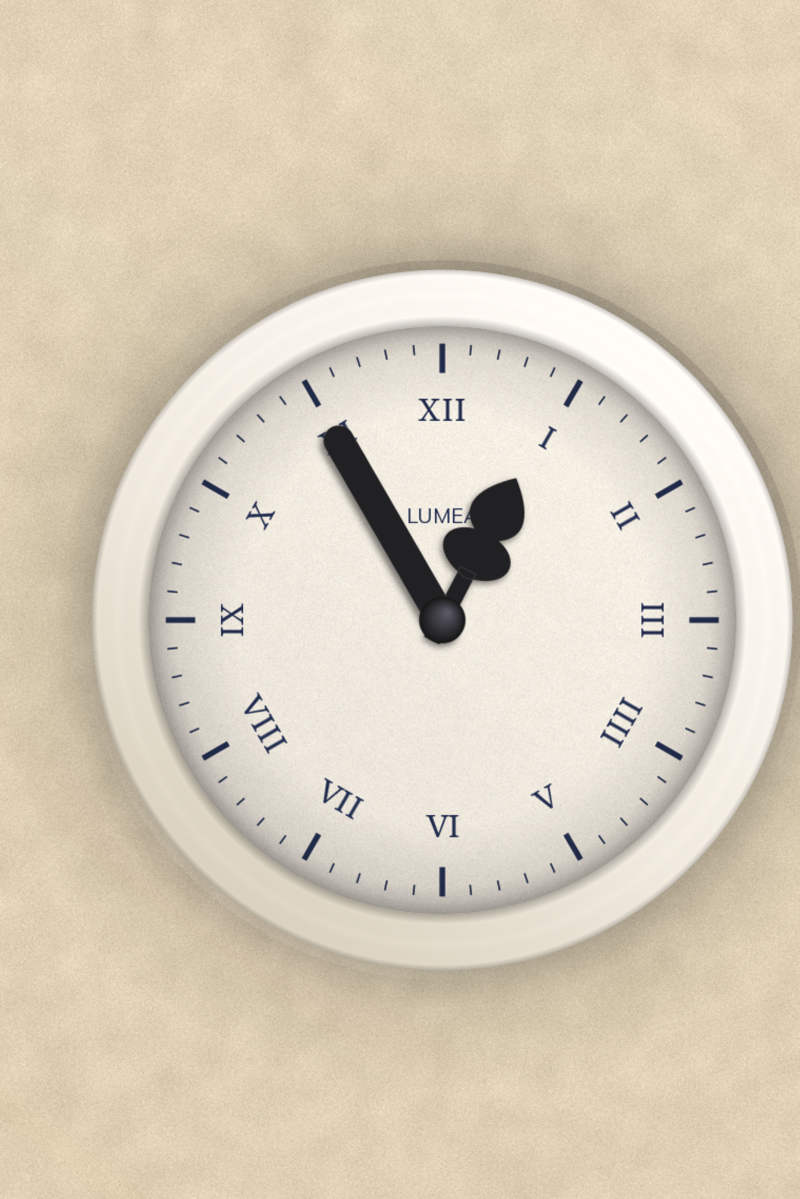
12:55
